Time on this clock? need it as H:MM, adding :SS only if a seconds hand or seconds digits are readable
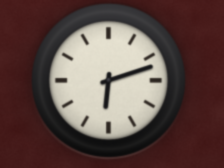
6:12
